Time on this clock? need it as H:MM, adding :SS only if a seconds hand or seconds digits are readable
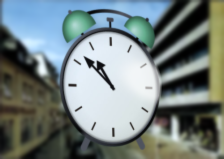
10:52
